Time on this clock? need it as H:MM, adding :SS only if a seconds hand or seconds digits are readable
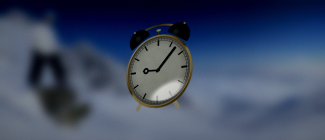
9:07
